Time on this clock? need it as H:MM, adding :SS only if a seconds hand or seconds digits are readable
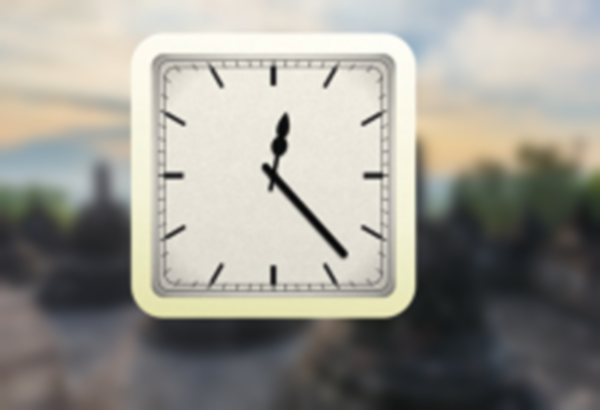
12:23
